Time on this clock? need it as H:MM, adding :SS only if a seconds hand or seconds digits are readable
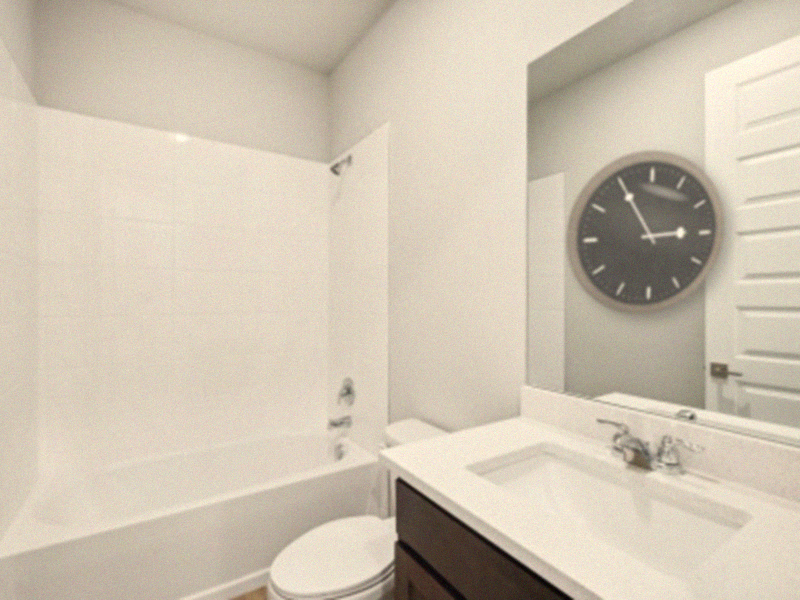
2:55
